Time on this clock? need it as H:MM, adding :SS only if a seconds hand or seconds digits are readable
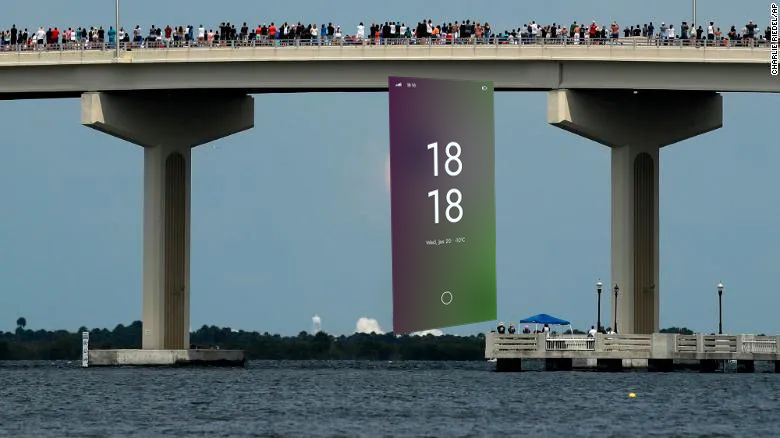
18:18
